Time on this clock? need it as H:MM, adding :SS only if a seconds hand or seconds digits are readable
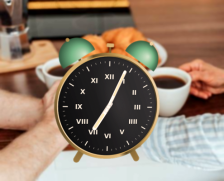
7:04
